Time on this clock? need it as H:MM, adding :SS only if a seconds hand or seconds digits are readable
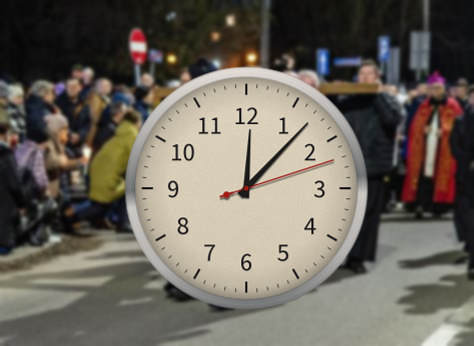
12:07:12
